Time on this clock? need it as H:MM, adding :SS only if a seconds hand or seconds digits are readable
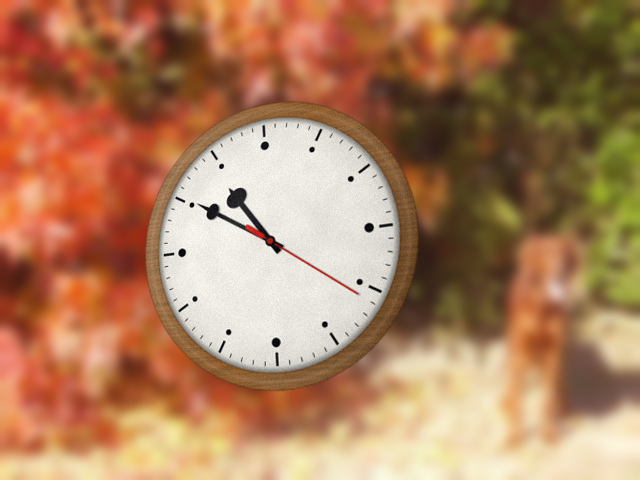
10:50:21
